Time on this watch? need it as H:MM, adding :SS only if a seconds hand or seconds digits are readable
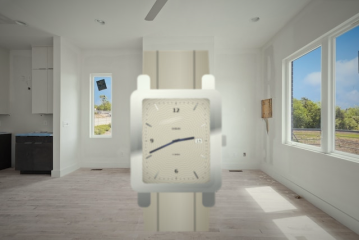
2:41
